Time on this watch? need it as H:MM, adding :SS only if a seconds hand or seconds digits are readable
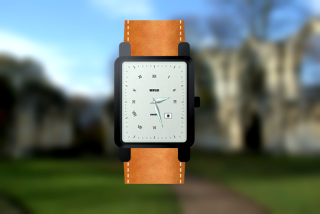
2:27
